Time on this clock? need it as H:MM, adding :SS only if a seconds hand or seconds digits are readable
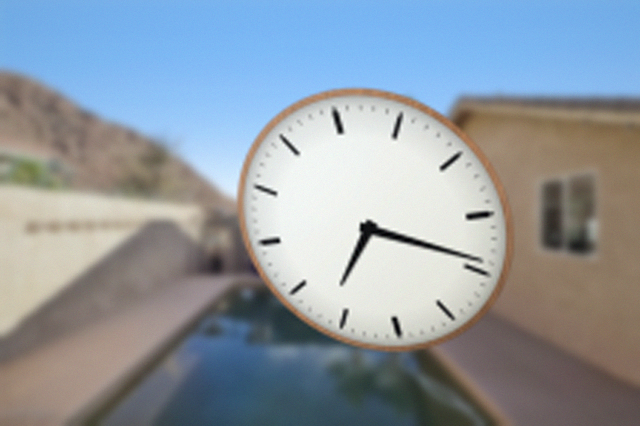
7:19
